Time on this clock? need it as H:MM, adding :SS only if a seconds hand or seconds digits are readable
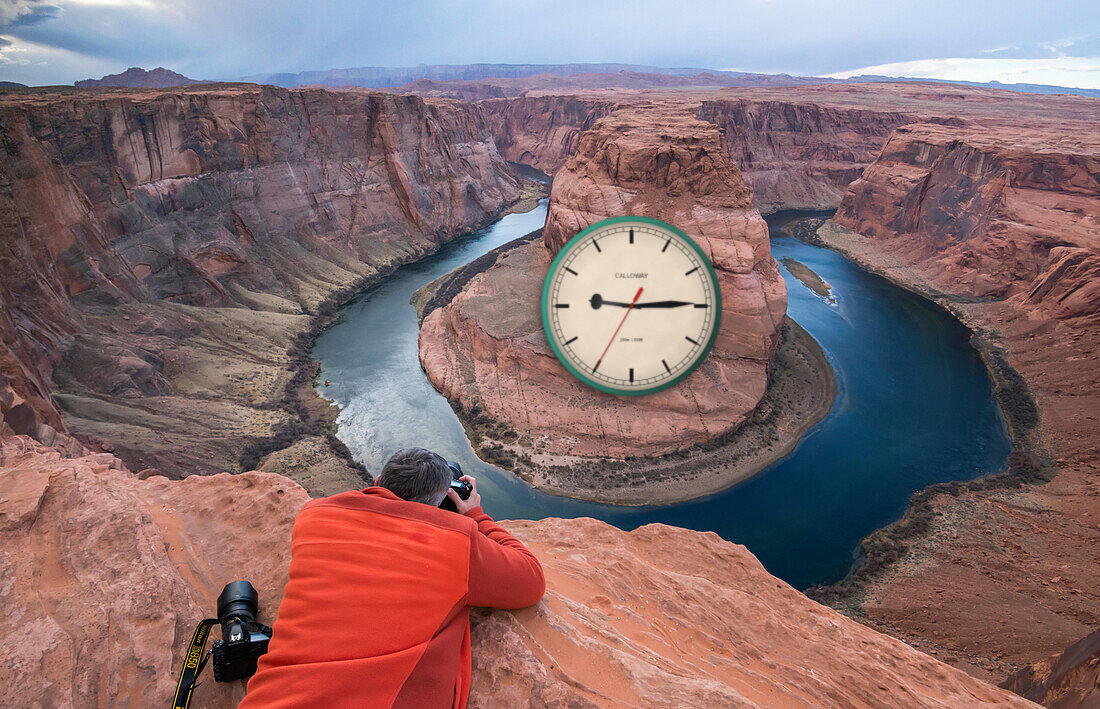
9:14:35
